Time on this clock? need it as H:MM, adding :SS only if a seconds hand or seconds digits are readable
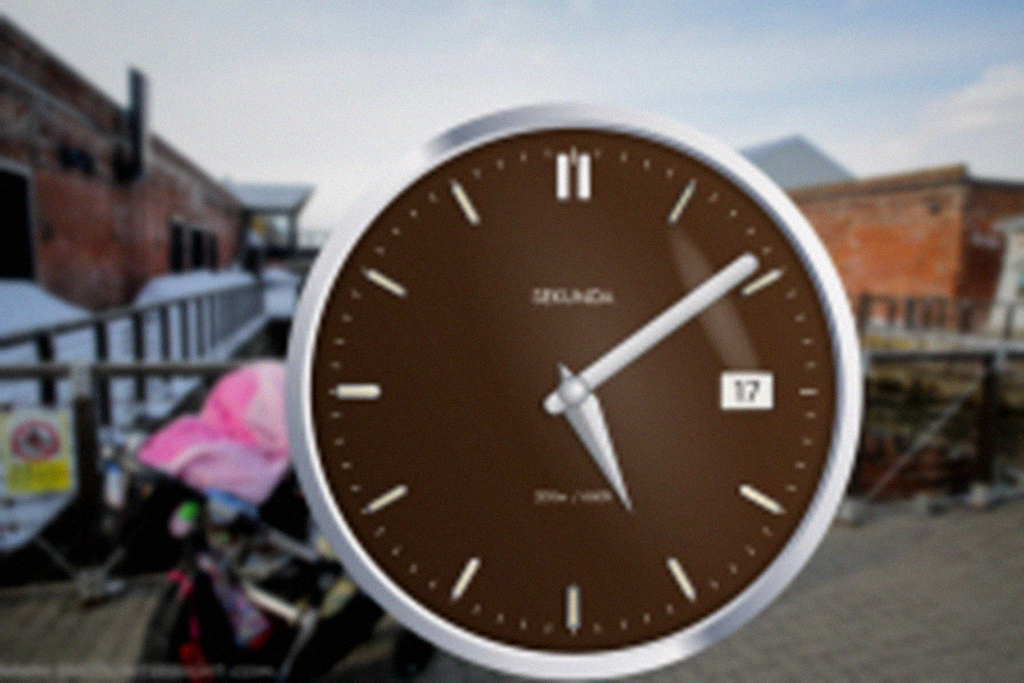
5:09
